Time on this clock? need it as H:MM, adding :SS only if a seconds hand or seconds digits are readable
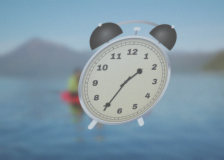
1:35
